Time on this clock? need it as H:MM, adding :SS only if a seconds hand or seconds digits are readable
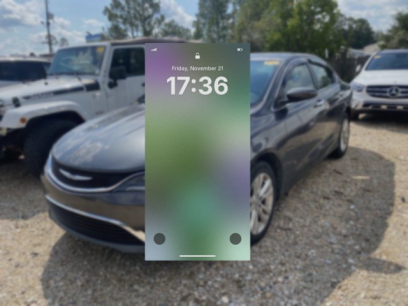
17:36
